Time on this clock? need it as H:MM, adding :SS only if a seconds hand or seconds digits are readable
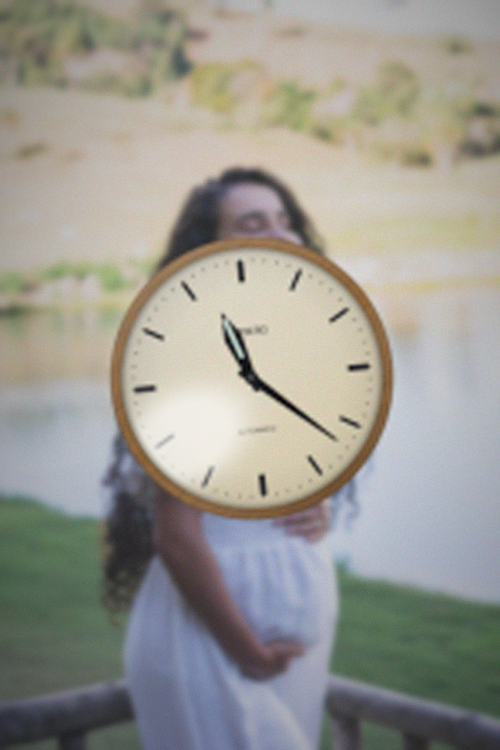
11:22
